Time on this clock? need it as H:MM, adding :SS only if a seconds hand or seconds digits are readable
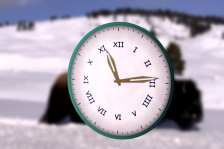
11:14
